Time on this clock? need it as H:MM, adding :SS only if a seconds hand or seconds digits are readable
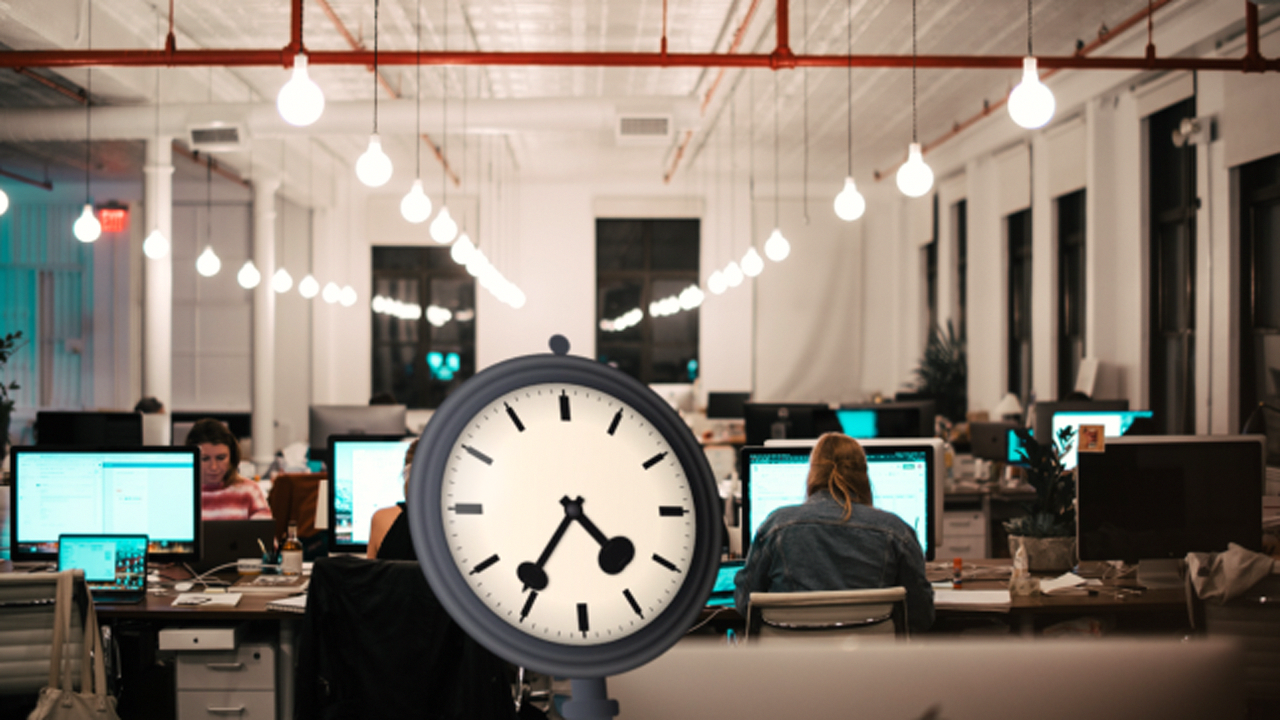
4:36
